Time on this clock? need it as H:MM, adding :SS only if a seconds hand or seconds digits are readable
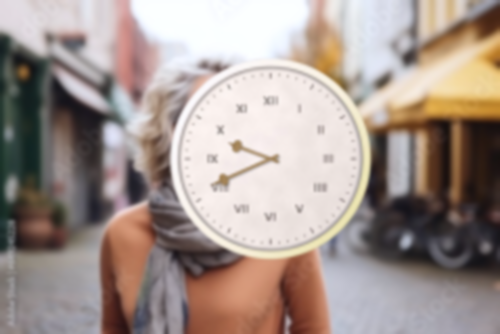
9:41
